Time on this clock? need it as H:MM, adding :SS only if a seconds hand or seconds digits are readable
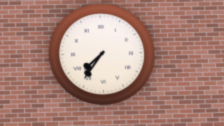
7:36
